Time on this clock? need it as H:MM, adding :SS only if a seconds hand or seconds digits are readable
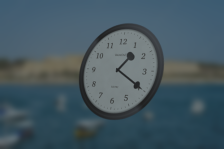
1:20
